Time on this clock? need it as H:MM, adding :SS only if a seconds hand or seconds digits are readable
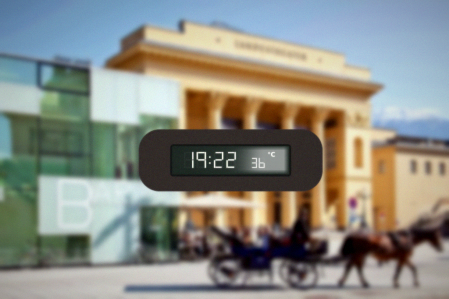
19:22
